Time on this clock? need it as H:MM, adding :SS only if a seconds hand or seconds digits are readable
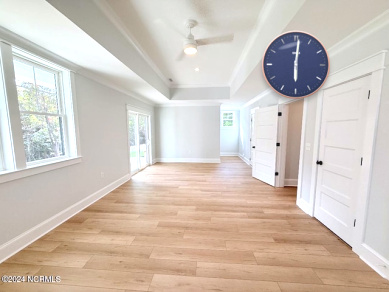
6:01
